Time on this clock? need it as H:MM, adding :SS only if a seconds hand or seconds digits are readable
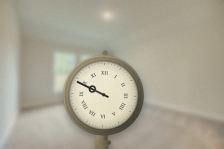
9:49
